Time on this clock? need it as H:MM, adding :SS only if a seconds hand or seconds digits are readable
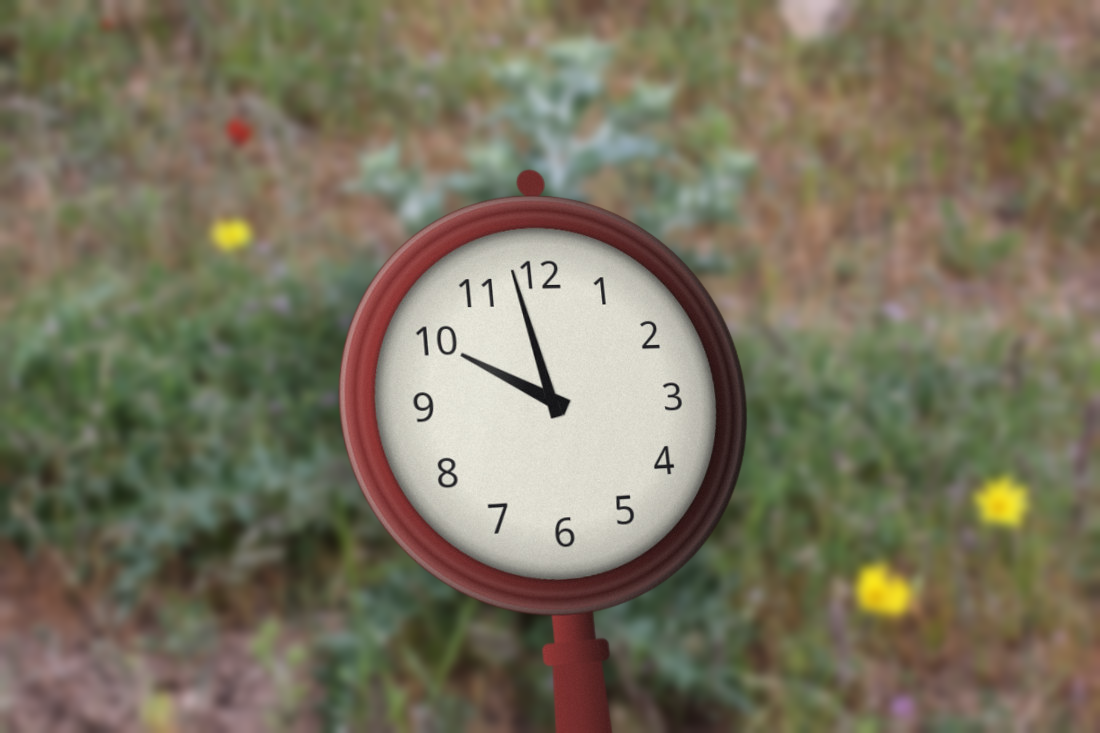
9:58
